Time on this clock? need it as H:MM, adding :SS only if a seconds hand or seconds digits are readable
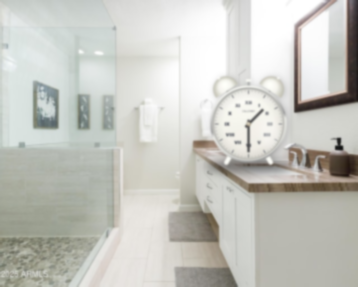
1:30
